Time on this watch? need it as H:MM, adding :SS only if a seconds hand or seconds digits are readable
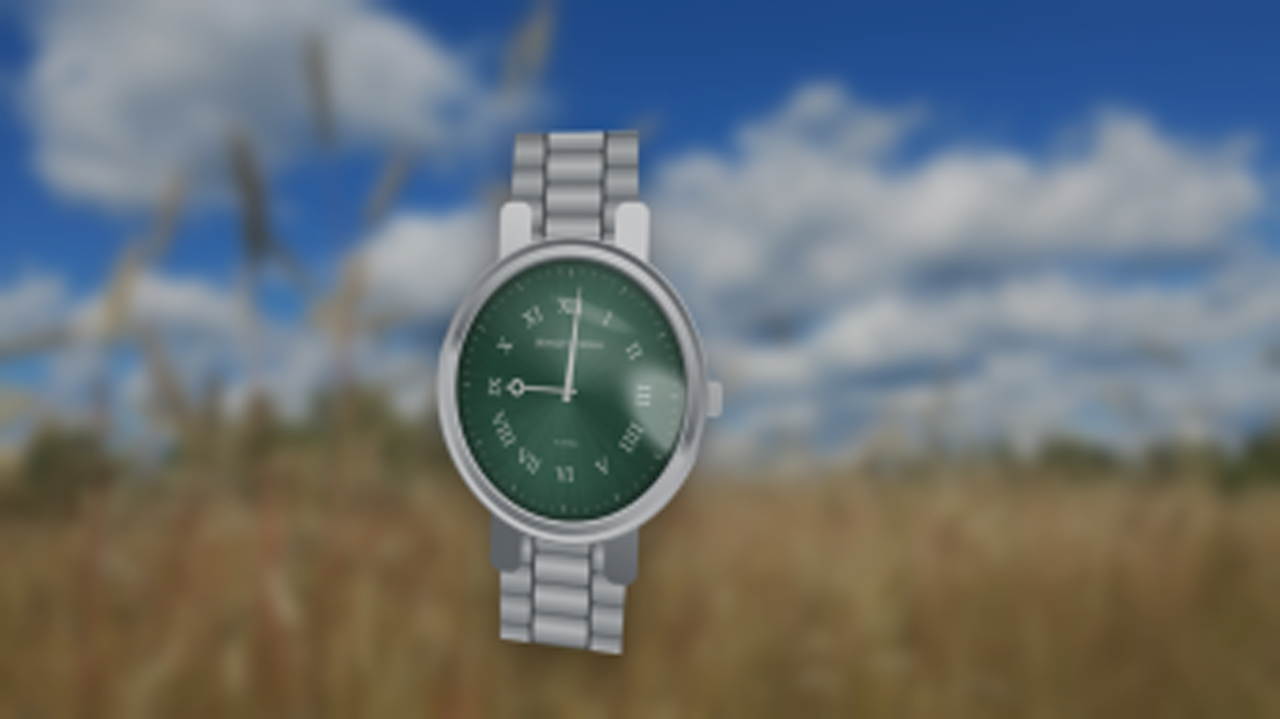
9:01
